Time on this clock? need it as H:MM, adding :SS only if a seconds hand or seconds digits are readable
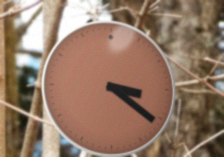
3:21
